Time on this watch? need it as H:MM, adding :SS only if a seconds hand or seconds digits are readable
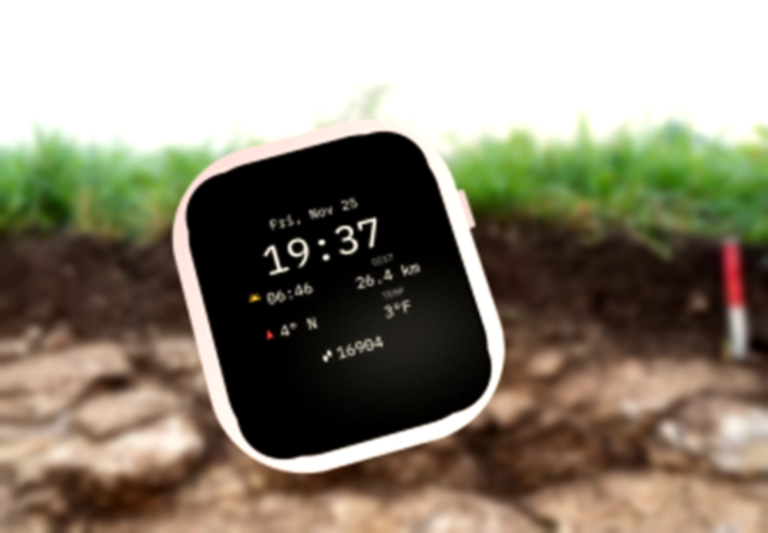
19:37
